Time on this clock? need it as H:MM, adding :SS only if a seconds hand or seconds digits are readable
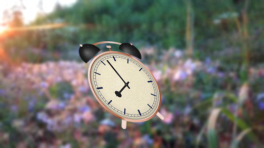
7:57
